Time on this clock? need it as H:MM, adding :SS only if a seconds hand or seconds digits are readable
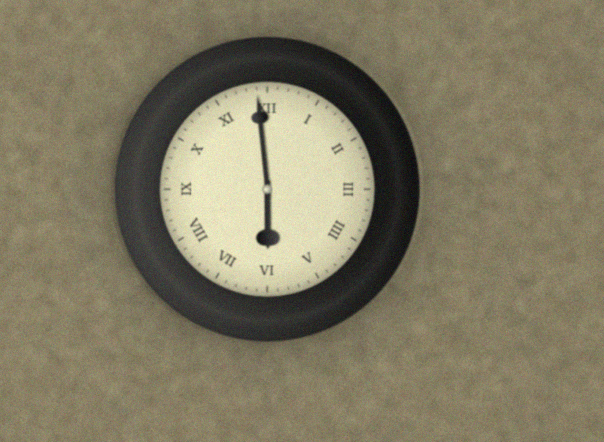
5:59
